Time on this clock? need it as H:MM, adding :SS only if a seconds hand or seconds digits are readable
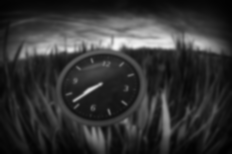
7:37
